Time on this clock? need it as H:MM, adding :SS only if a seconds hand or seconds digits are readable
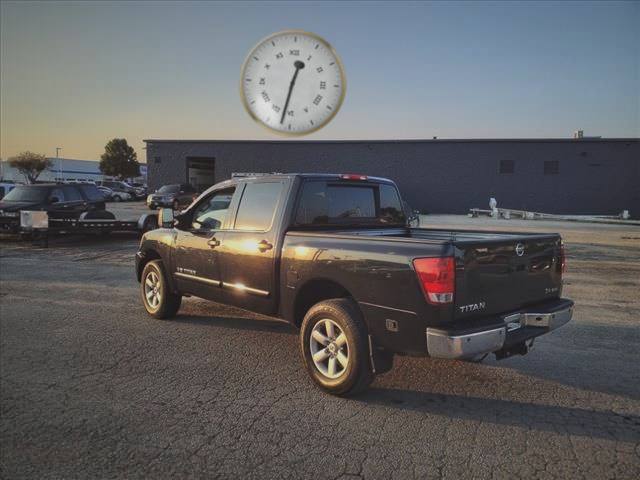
12:32
